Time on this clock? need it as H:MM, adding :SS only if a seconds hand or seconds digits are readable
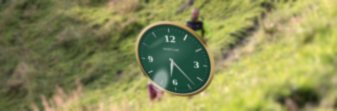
6:23
